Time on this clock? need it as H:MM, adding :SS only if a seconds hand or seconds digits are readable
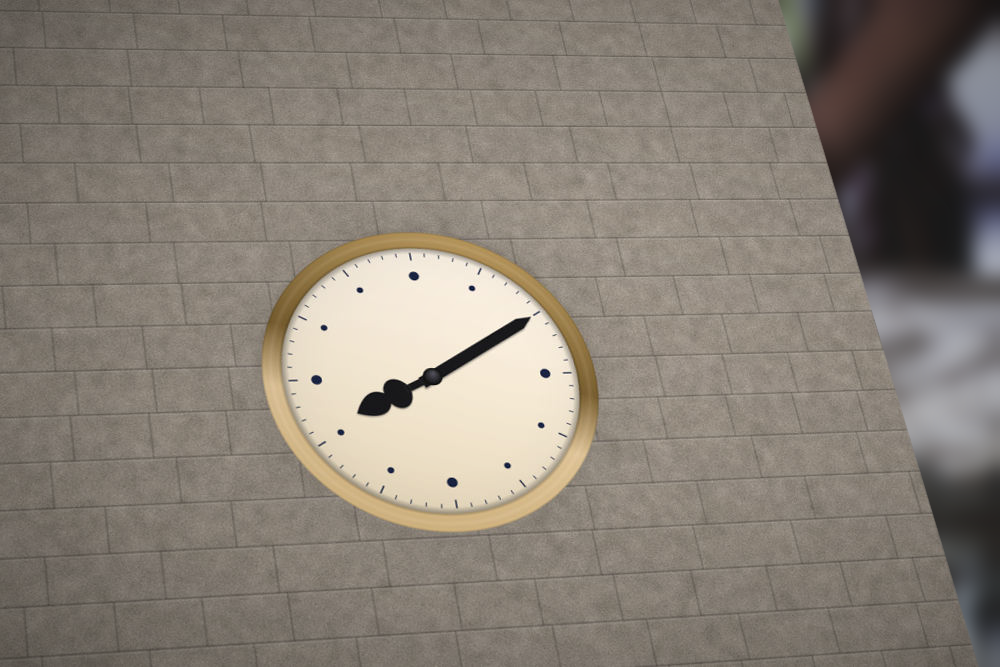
8:10
